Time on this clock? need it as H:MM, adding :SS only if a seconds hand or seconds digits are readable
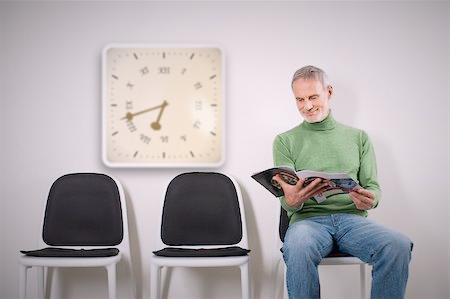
6:42
